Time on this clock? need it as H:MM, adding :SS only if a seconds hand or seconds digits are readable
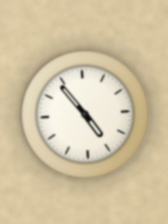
4:54
